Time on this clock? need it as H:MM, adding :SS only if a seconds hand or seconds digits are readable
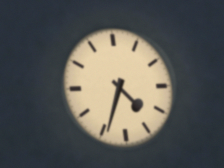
4:34
